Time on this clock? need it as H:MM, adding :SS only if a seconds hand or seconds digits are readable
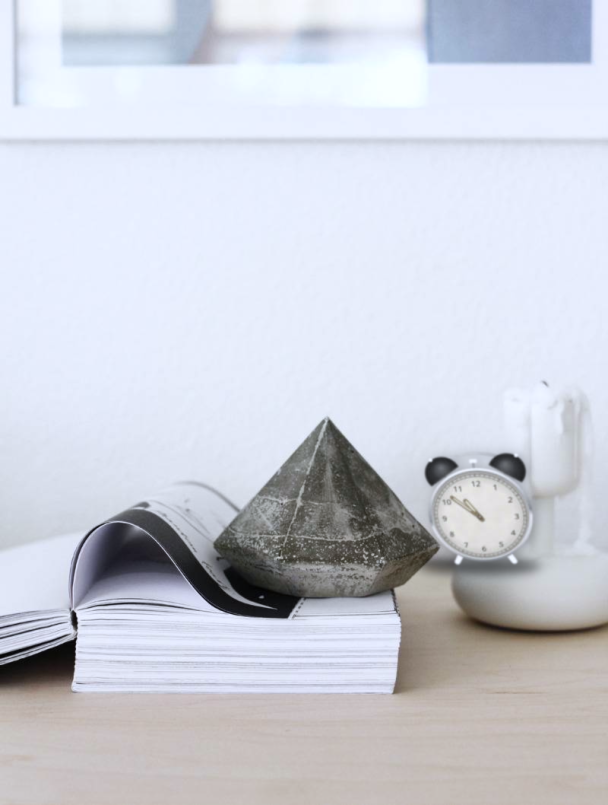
10:52
